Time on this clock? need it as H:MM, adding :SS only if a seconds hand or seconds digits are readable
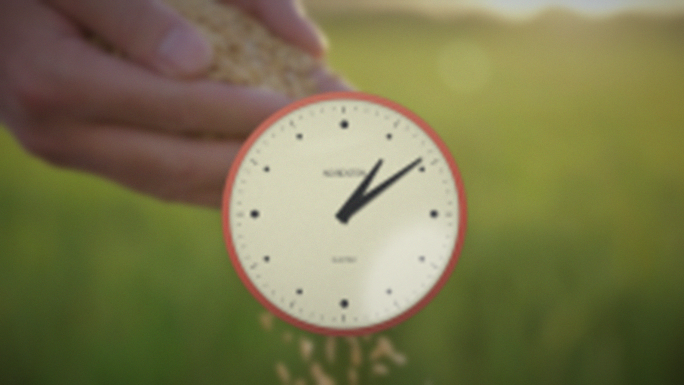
1:09
